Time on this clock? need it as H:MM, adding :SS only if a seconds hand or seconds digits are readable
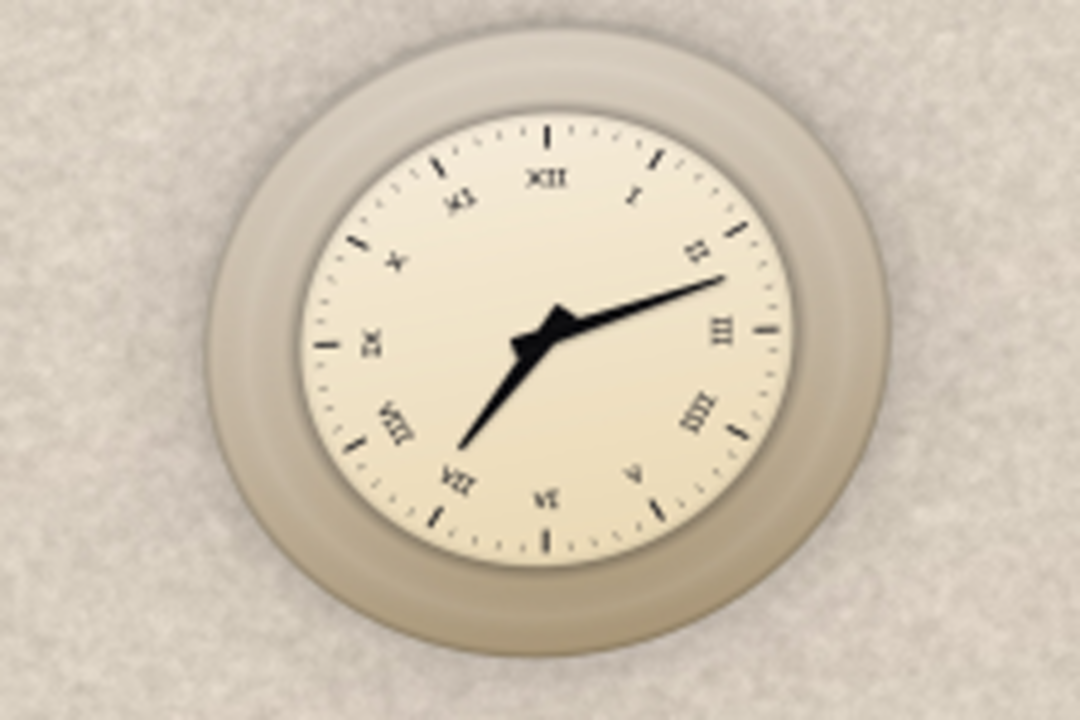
7:12
